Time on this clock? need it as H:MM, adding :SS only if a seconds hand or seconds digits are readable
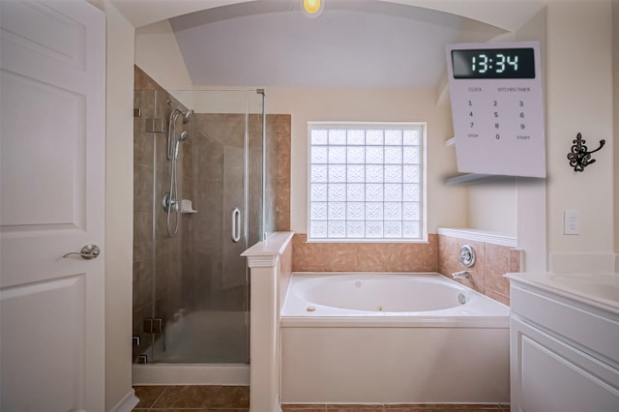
13:34
